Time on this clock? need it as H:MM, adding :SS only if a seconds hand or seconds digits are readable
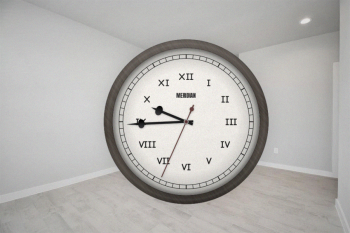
9:44:34
